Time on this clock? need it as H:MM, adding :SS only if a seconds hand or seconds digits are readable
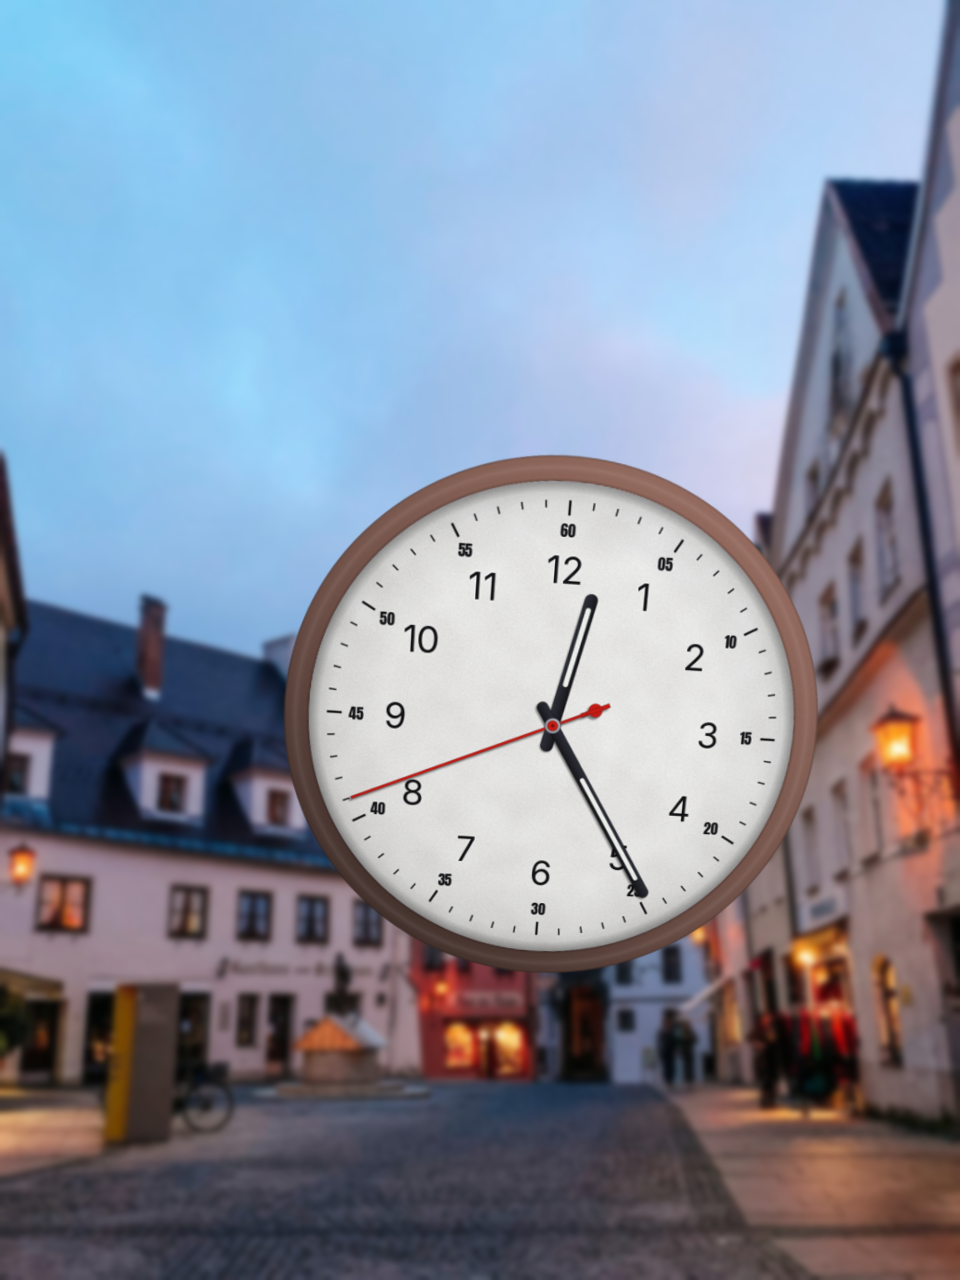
12:24:41
